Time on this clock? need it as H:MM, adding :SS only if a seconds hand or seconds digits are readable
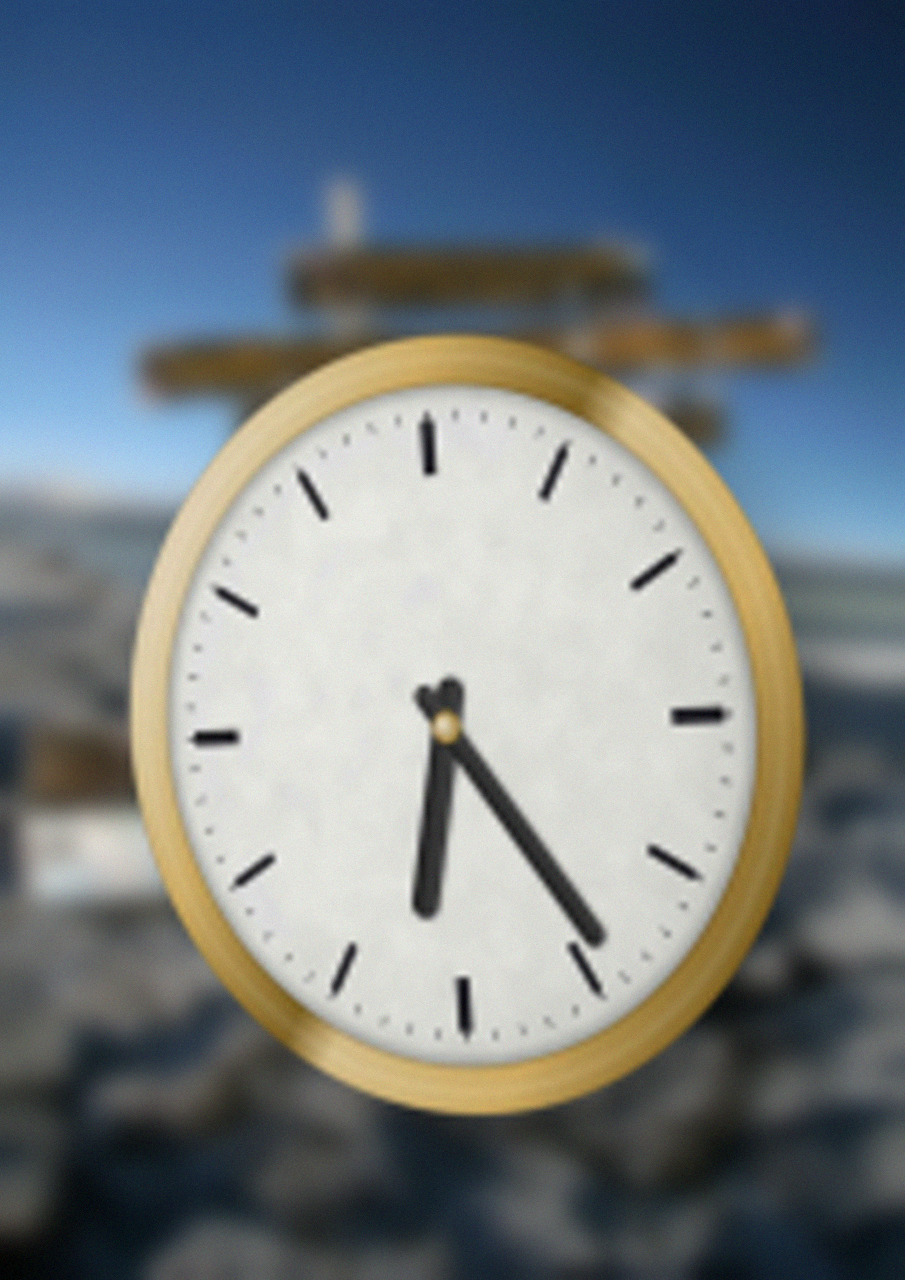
6:24
